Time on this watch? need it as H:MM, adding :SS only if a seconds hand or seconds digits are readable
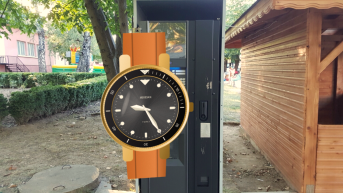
9:25
